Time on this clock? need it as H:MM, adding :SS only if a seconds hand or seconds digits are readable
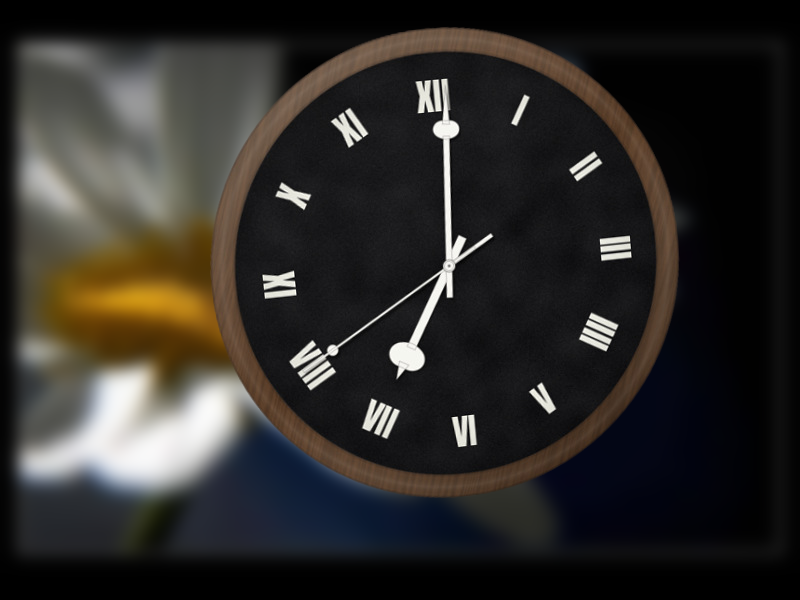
7:00:40
